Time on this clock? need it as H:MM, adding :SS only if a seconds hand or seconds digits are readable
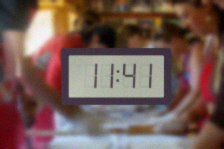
11:41
